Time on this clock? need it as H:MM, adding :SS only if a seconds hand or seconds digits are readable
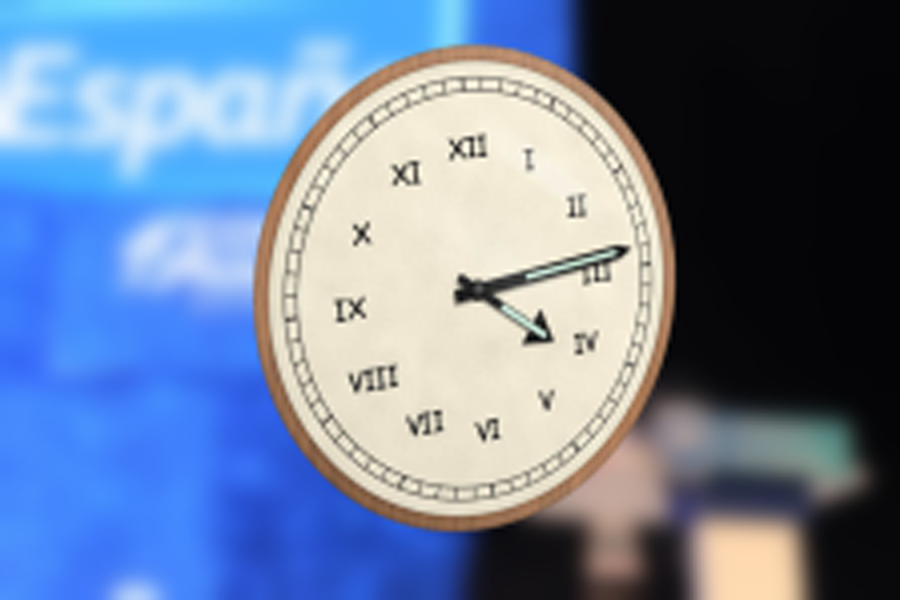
4:14
